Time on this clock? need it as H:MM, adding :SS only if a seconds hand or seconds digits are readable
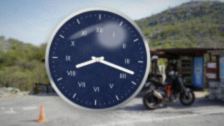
8:18
